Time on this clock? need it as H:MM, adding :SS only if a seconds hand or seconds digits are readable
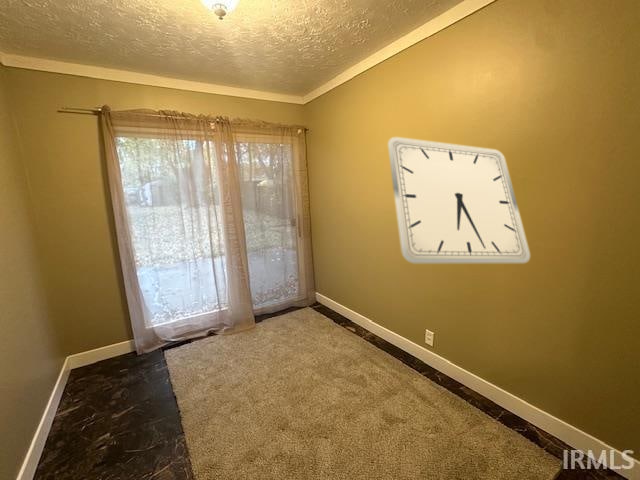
6:27
